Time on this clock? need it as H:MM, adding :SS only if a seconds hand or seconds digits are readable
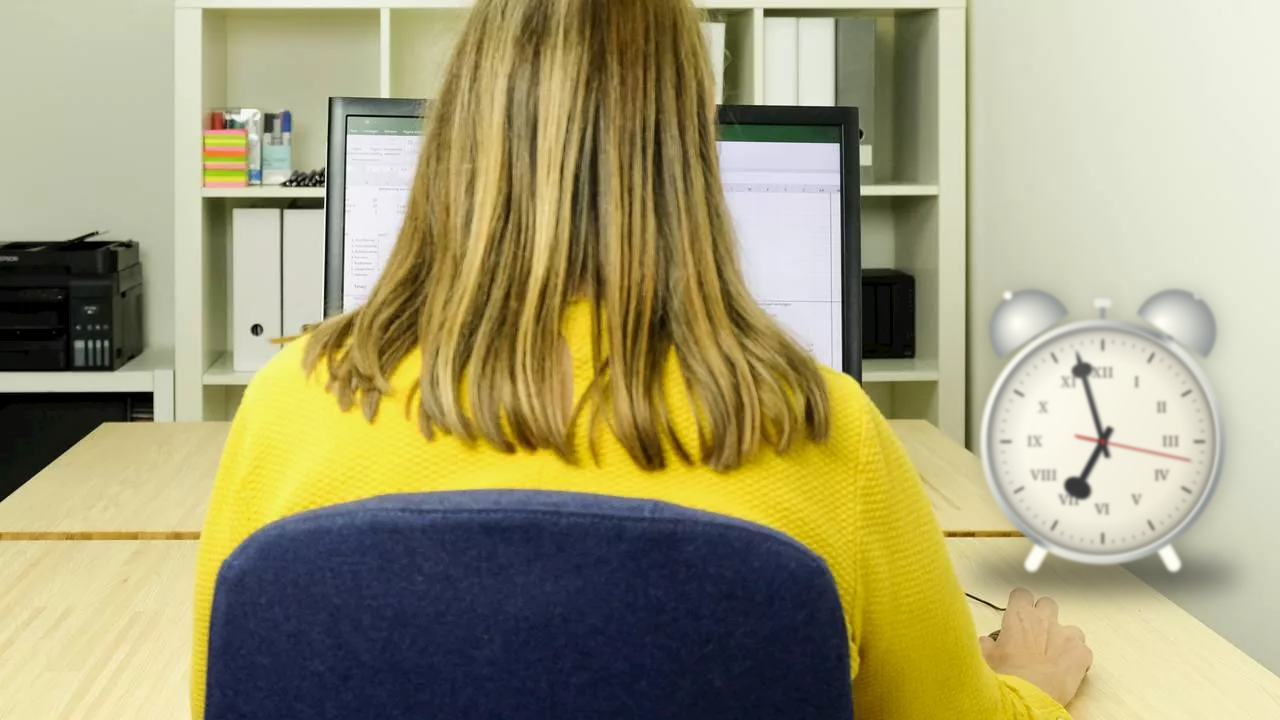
6:57:17
